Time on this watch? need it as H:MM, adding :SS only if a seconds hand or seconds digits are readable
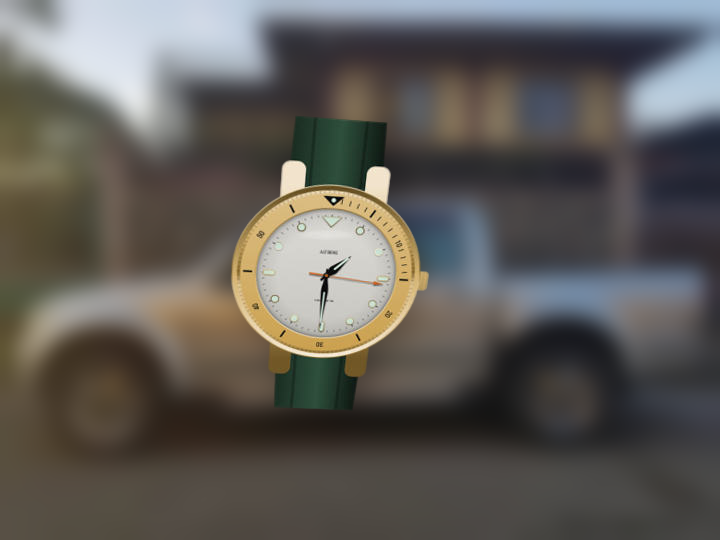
1:30:16
